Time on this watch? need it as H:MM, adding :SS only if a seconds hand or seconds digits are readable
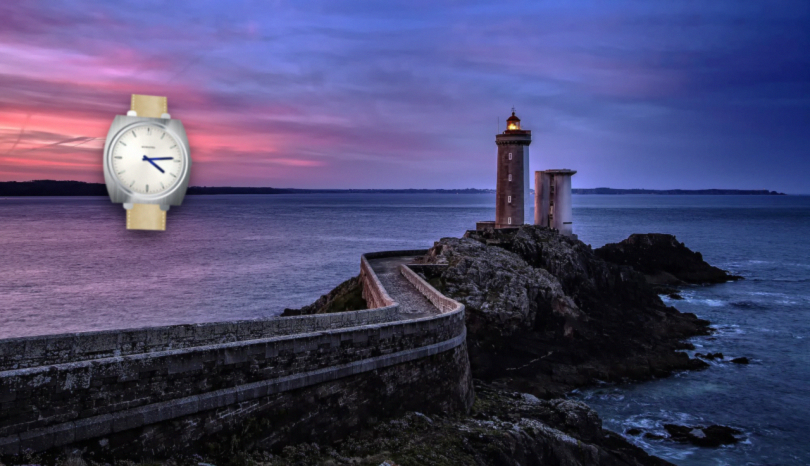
4:14
